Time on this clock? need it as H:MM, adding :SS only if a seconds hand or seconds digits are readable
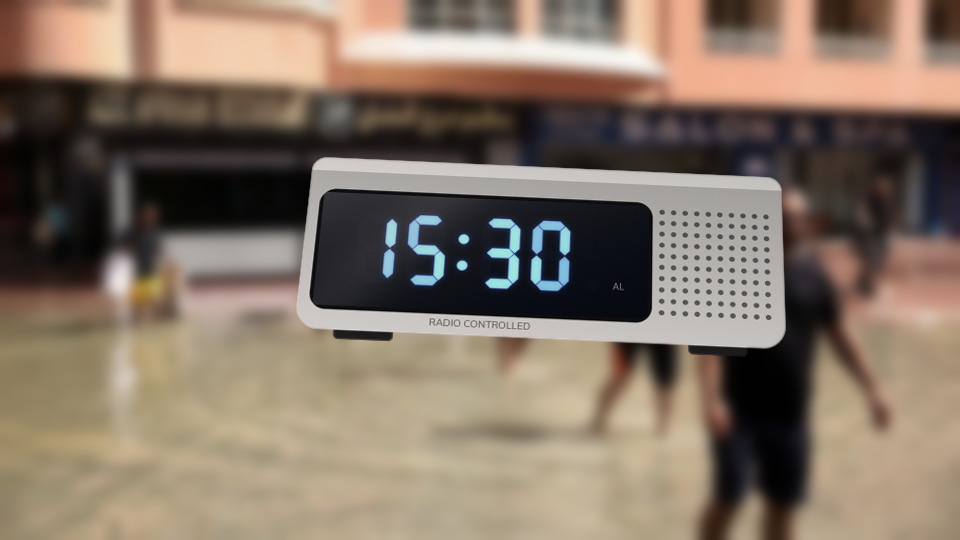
15:30
